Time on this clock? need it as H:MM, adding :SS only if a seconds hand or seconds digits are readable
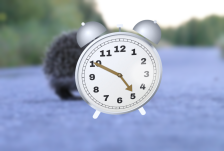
4:50
